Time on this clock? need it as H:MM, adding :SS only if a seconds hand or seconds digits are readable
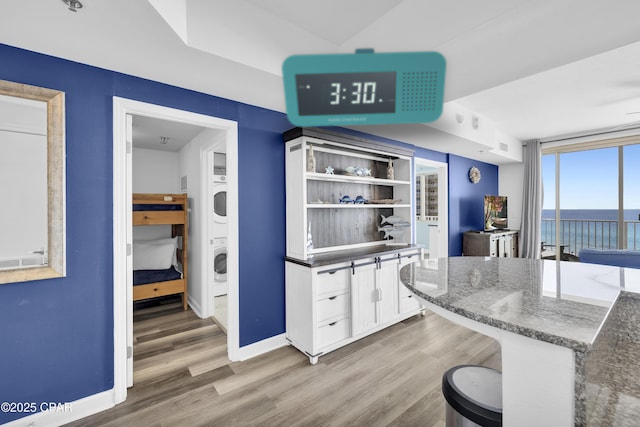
3:30
